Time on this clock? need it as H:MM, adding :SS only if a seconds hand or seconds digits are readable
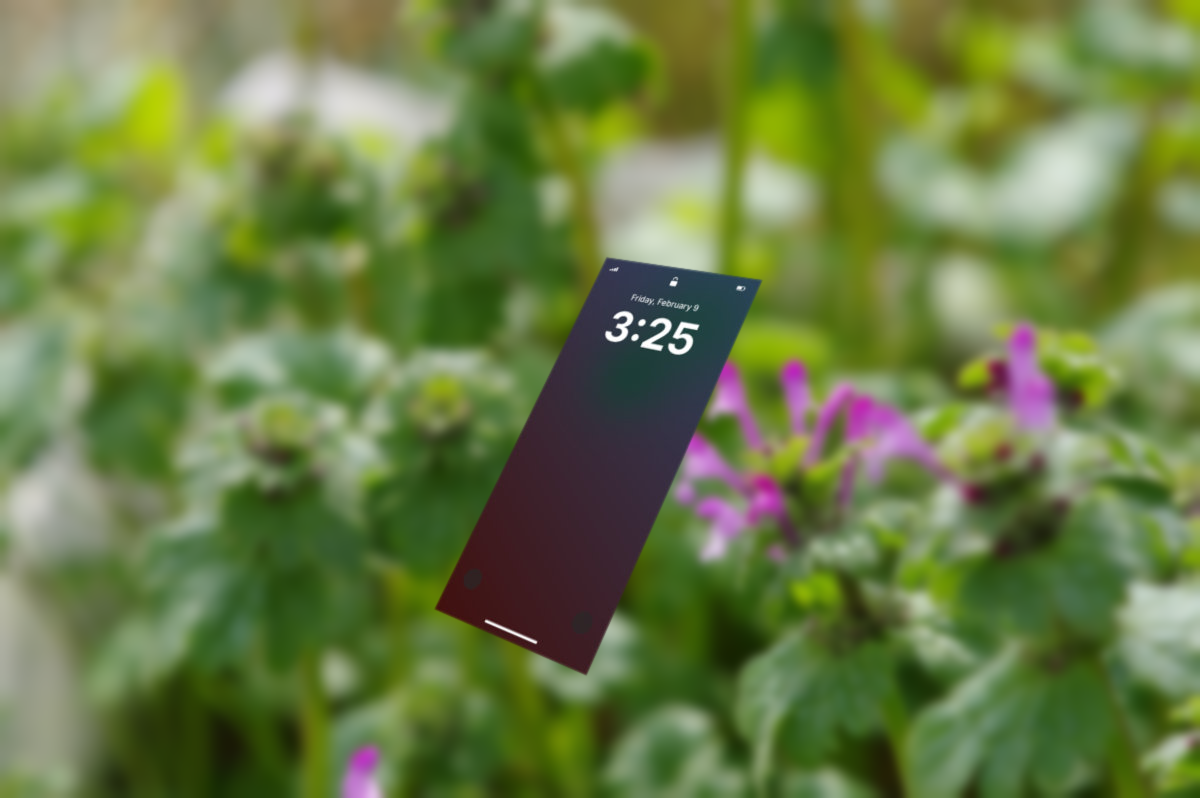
3:25
